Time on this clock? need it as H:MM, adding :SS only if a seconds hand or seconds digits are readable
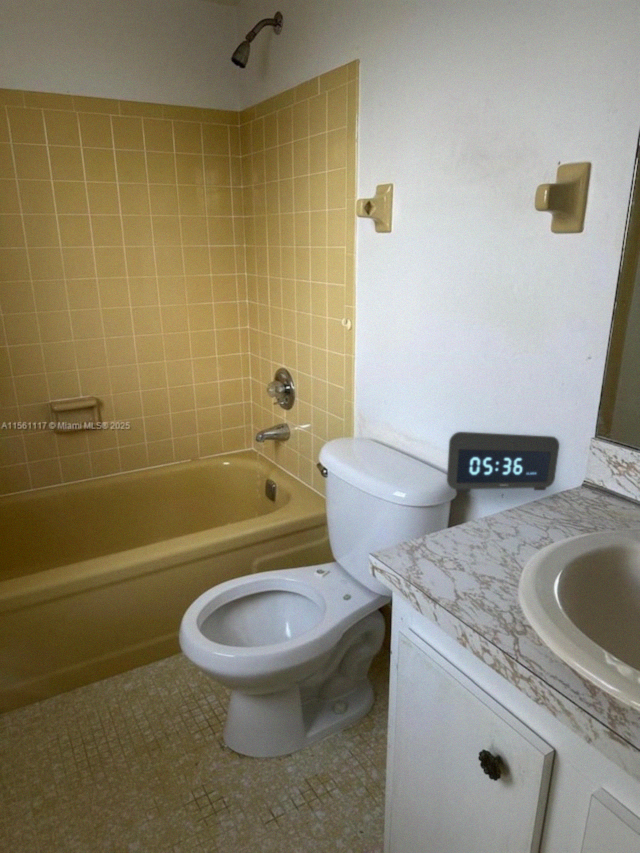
5:36
